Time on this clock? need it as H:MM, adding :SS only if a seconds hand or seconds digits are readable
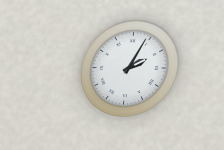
2:04
